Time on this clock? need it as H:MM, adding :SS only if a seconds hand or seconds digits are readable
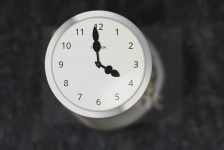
3:59
